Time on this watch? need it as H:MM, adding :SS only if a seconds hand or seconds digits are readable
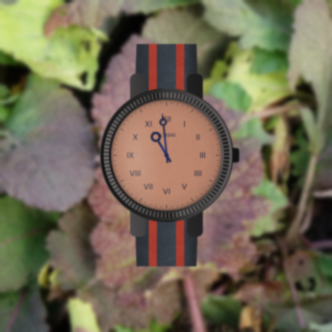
10:59
